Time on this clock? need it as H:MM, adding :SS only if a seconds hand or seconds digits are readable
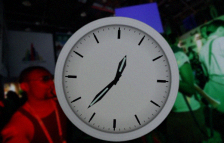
12:37
